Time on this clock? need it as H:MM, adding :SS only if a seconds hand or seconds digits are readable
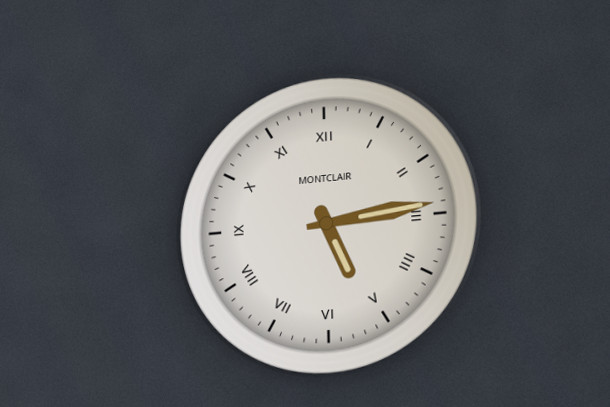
5:14
